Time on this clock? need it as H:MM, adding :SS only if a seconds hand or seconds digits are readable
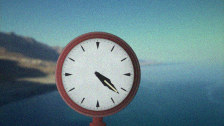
4:22
